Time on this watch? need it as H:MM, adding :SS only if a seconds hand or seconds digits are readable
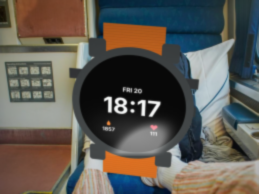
18:17
